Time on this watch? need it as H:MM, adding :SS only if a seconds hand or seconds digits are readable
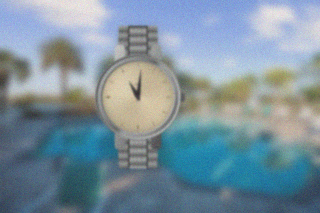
11:01
